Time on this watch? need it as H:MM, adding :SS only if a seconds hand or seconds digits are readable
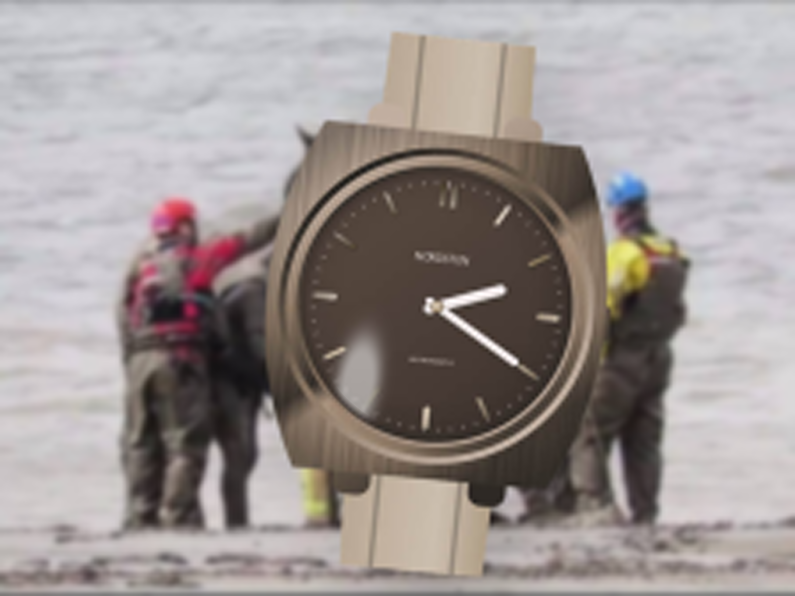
2:20
